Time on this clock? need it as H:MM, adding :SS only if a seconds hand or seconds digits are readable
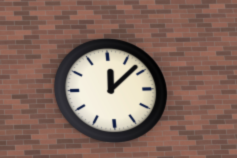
12:08
